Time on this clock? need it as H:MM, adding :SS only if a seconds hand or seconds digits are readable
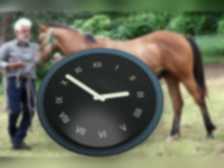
2:52
